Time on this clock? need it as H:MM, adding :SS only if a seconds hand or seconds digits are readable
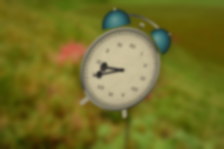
8:40
